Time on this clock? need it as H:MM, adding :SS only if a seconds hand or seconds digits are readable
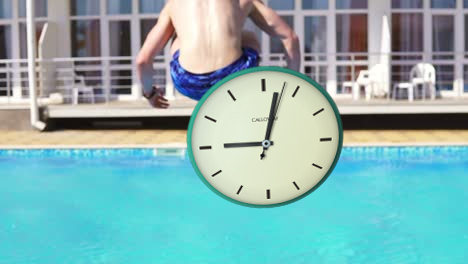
9:02:03
